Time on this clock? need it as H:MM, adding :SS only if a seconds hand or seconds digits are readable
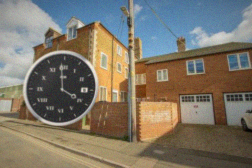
3:59
